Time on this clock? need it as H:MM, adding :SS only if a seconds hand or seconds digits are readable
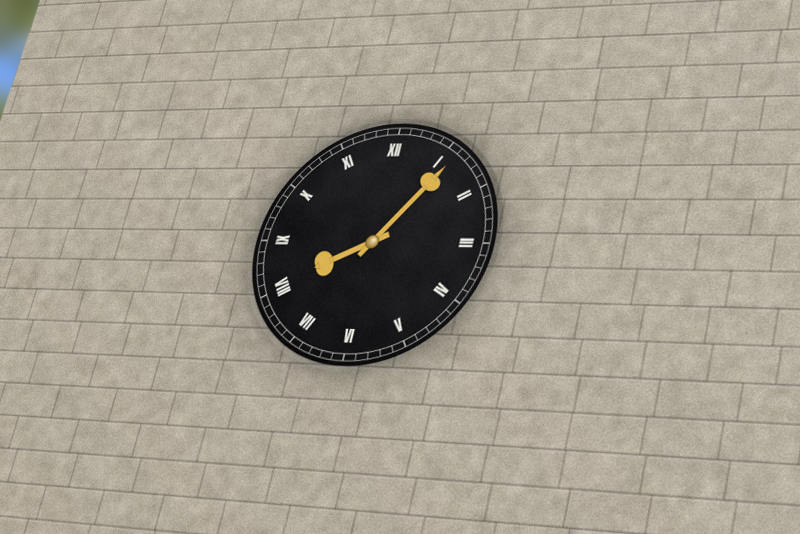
8:06
